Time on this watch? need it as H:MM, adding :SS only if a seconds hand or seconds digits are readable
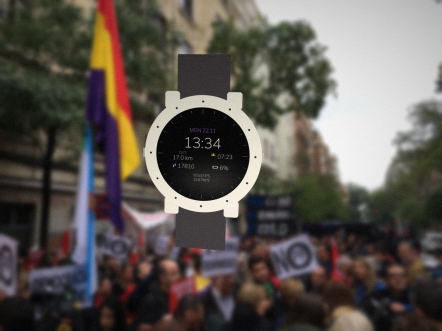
13:34
